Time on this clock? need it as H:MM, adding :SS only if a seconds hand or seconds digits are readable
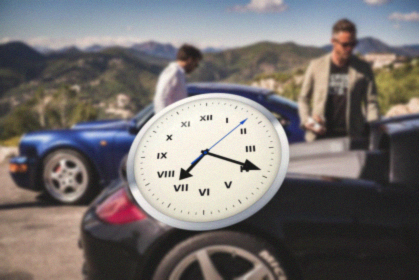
7:19:08
